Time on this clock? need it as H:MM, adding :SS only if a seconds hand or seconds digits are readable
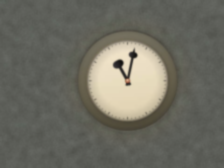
11:02
